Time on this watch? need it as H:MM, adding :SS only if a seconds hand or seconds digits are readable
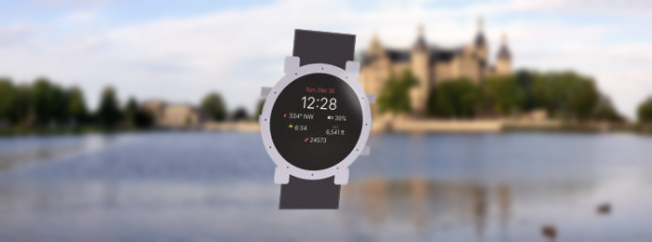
12:28
